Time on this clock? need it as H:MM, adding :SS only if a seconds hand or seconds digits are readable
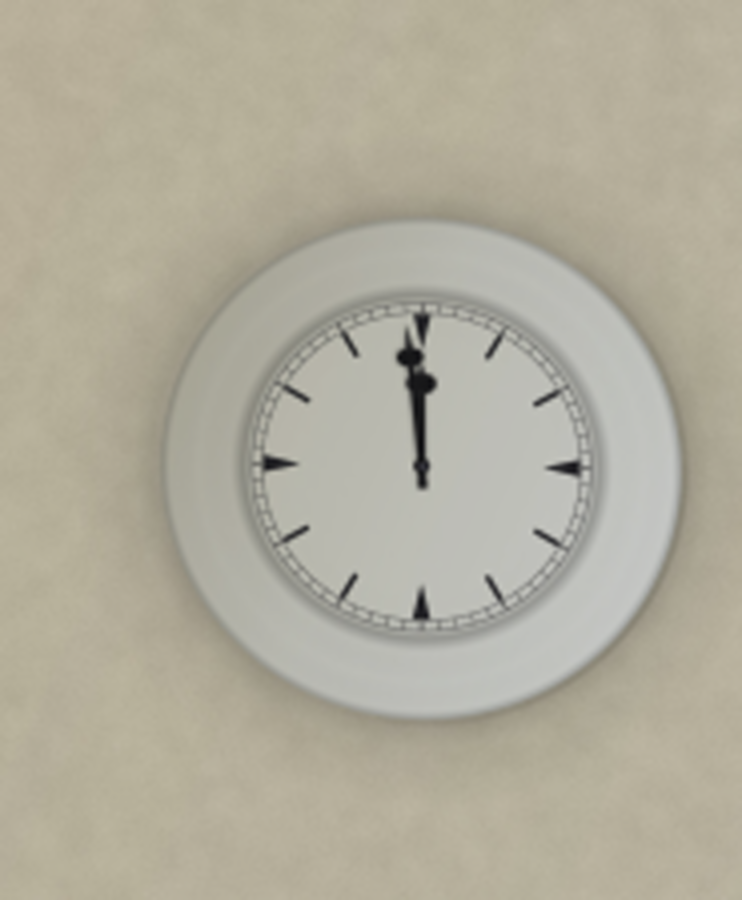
11:59
